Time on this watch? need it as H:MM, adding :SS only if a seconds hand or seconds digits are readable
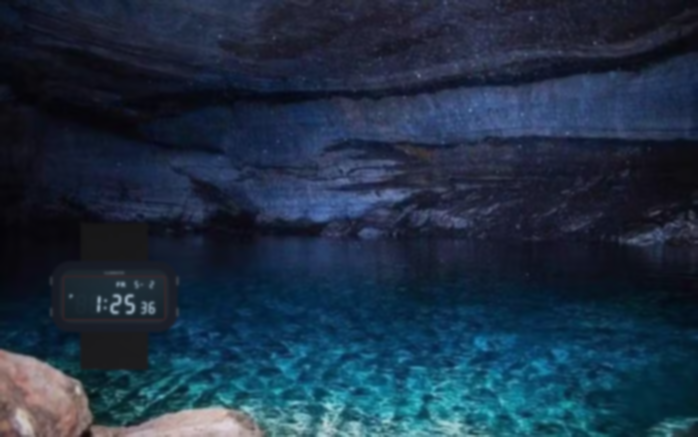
1:25:36
